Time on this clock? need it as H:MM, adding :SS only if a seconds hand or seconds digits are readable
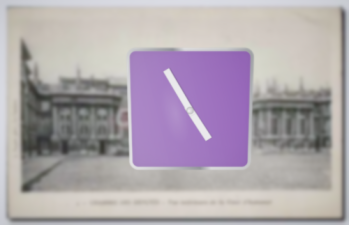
4:55
